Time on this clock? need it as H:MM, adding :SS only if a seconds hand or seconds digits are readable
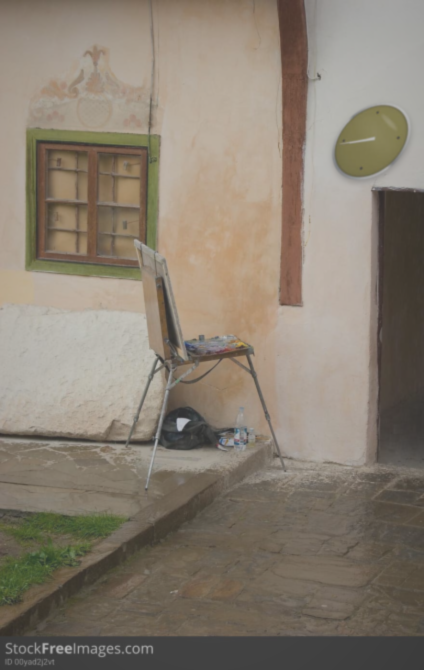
8:44
